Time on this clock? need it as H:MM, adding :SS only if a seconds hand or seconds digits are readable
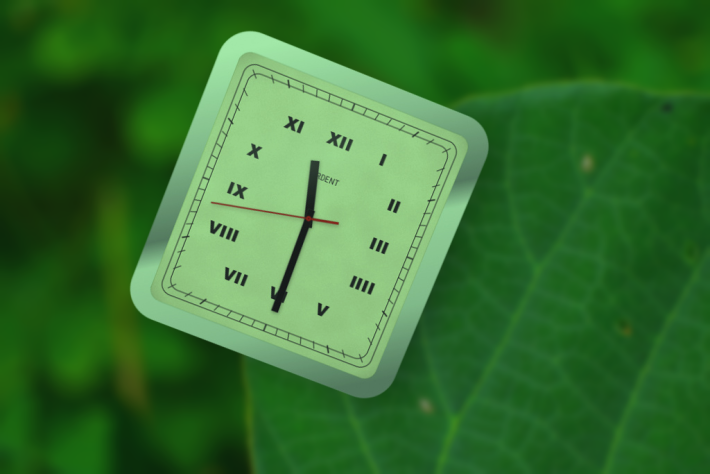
11:29:43
